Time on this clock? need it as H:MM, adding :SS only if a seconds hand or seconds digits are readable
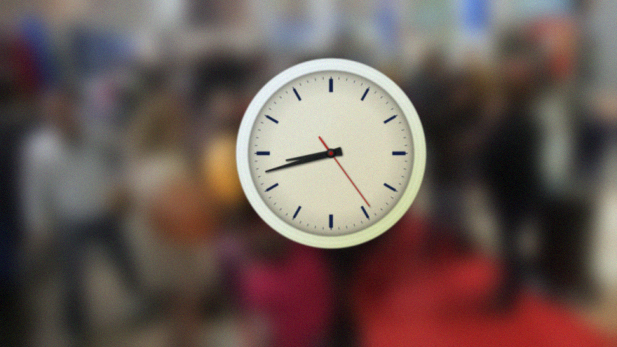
8:42:24
